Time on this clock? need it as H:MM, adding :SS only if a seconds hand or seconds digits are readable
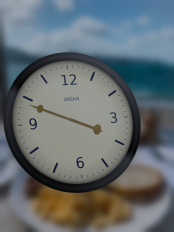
3:49
